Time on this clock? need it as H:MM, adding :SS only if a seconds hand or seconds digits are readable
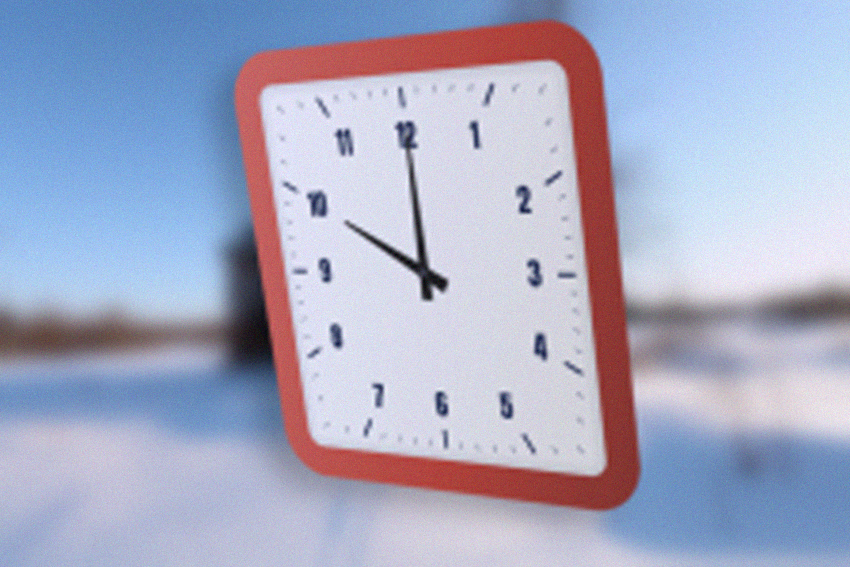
10:00
